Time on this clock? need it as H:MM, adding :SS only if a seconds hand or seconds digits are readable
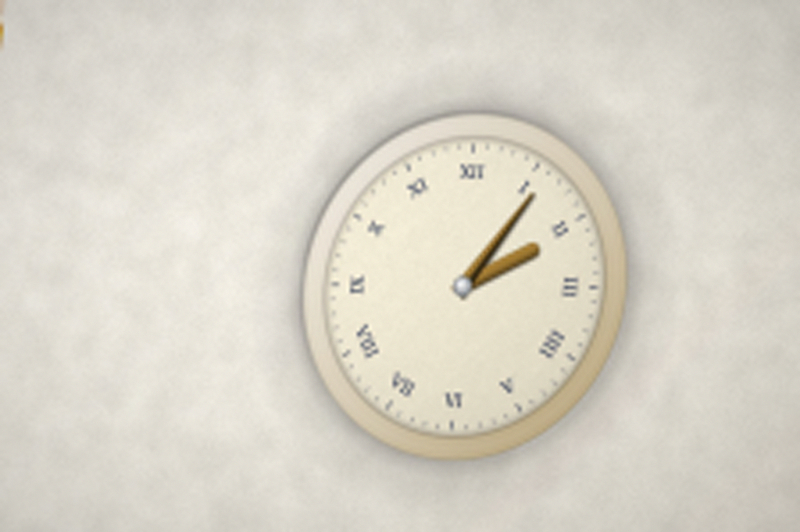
2:06
